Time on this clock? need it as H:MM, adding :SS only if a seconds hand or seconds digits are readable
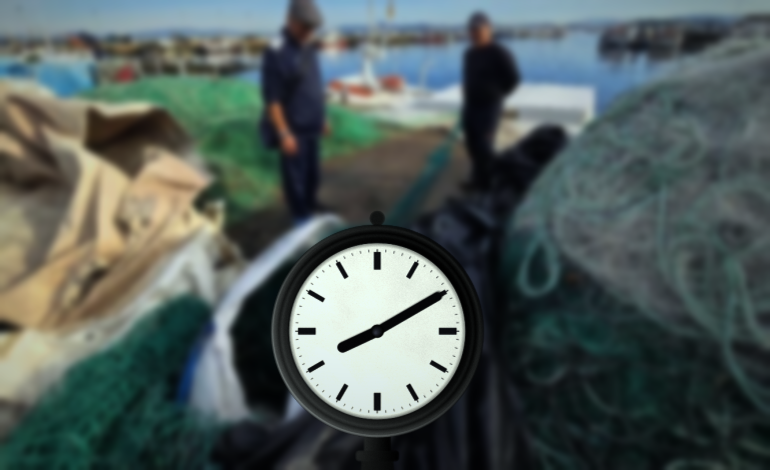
8:10
